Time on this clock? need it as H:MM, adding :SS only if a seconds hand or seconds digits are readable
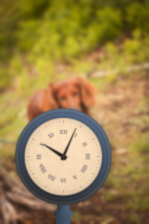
10:04
